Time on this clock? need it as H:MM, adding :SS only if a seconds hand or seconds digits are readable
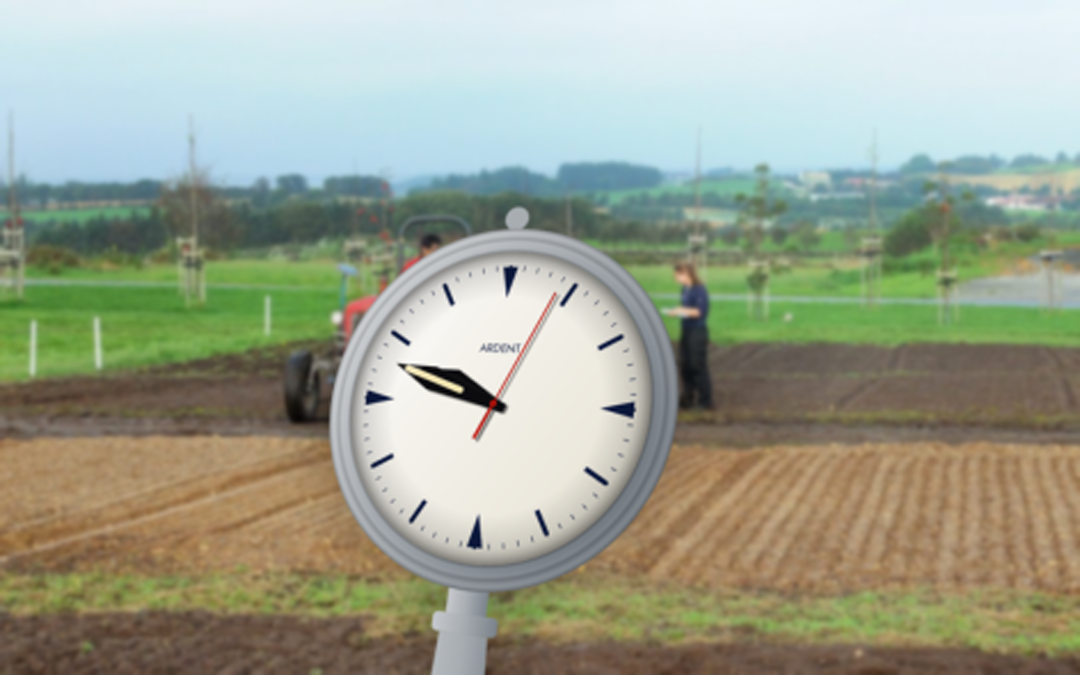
9:48:04
